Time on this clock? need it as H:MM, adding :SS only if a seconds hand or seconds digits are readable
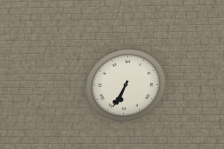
6:34
